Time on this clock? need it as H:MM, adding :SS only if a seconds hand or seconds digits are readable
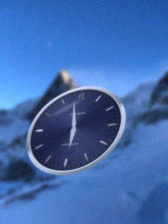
5:58
